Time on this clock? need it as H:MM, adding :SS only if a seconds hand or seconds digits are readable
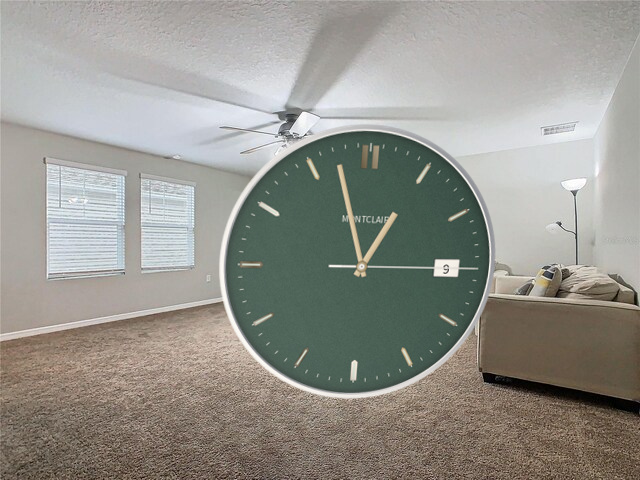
12:57:15
